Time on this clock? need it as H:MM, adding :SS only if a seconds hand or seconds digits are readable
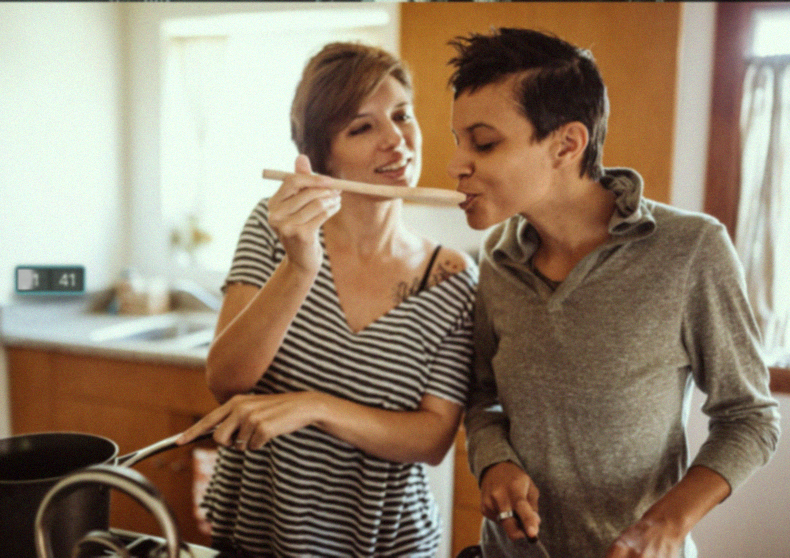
1:41
